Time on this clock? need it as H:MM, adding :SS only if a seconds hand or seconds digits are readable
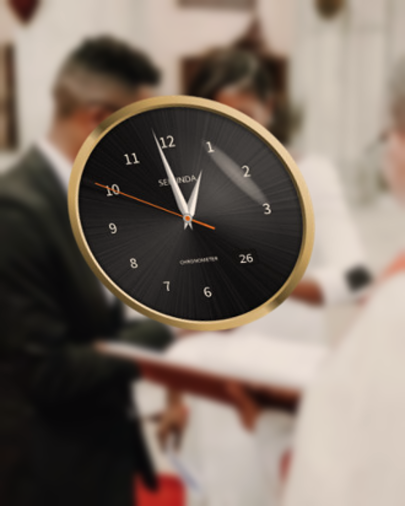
12:58:50
